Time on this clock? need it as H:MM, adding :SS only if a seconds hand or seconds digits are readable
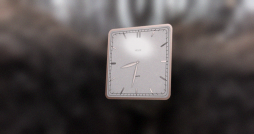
8:32
